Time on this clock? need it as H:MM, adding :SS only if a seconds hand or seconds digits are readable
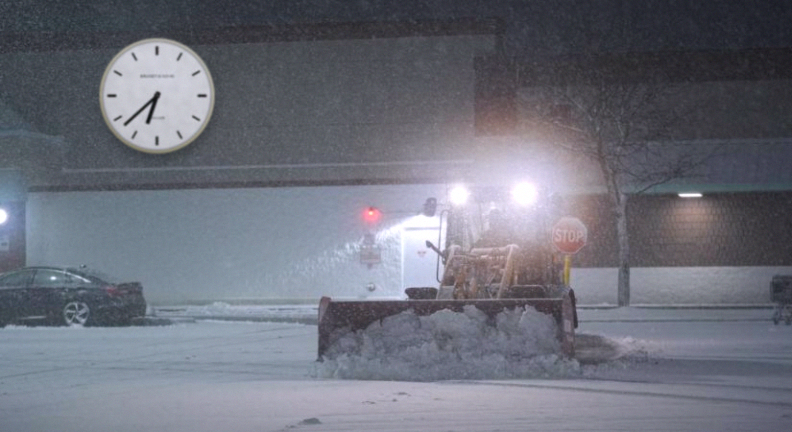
6:38
